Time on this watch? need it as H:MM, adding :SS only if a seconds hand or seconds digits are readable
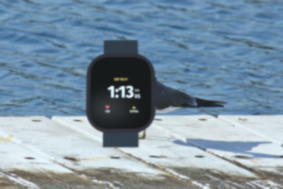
1:13
